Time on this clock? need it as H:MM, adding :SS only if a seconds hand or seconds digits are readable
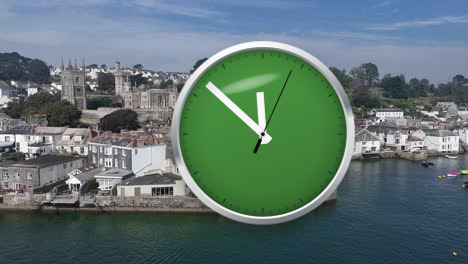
11:52:04
